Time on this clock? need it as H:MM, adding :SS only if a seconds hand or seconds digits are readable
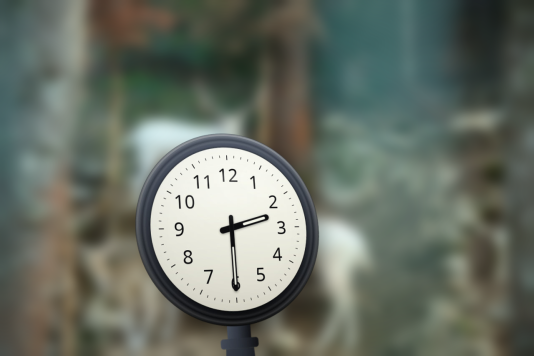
2:30
